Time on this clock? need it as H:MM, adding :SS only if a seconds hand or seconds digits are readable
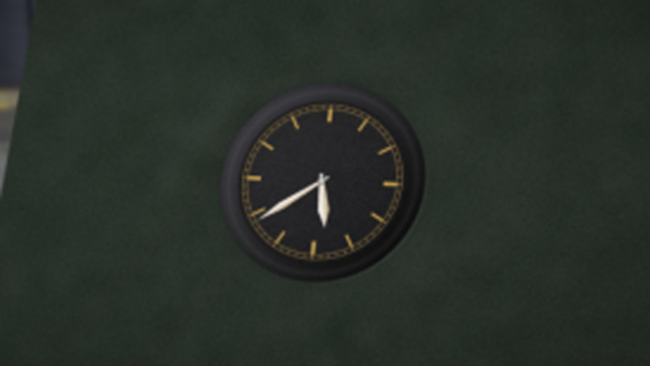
5:39
